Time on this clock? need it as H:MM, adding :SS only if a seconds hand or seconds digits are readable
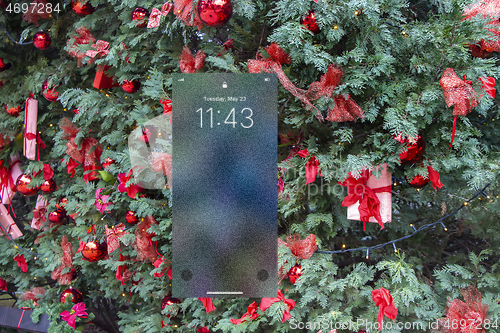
11:43
